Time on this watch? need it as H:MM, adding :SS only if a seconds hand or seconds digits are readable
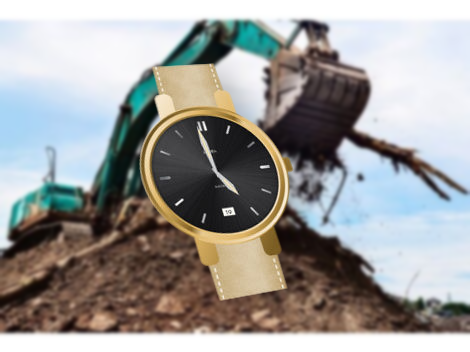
4:59
